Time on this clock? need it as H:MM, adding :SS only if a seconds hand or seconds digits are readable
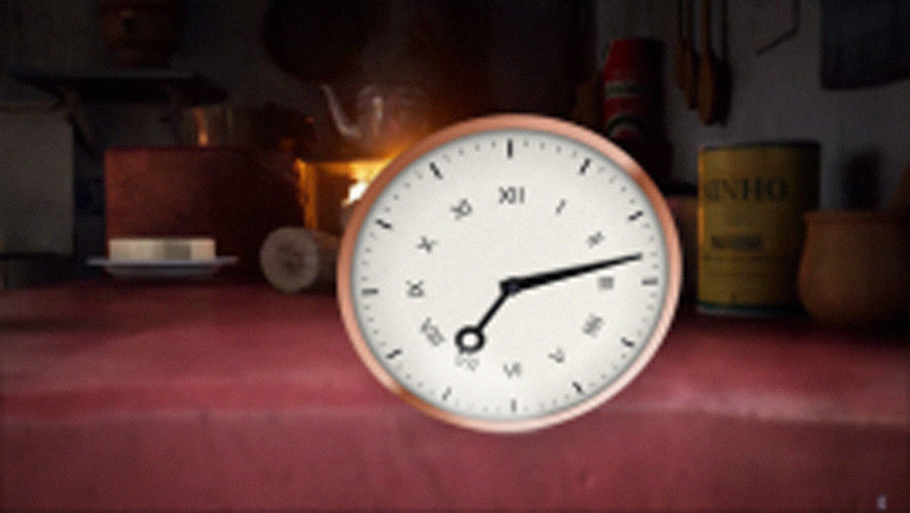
7:13
